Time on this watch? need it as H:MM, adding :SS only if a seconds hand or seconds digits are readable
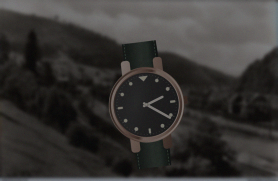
2:21
